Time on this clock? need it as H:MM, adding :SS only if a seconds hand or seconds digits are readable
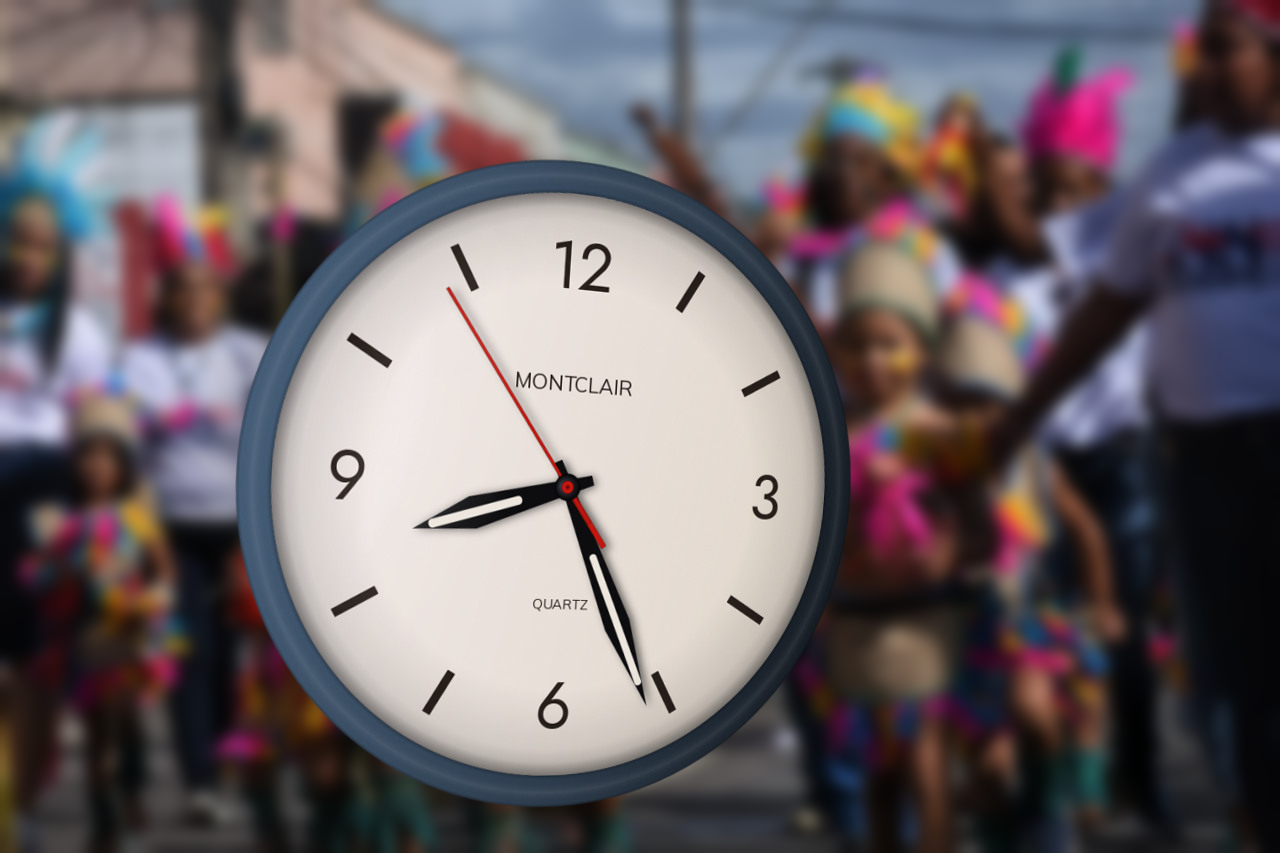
8:25:54
